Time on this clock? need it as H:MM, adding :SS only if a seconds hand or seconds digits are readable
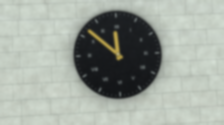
11:52
